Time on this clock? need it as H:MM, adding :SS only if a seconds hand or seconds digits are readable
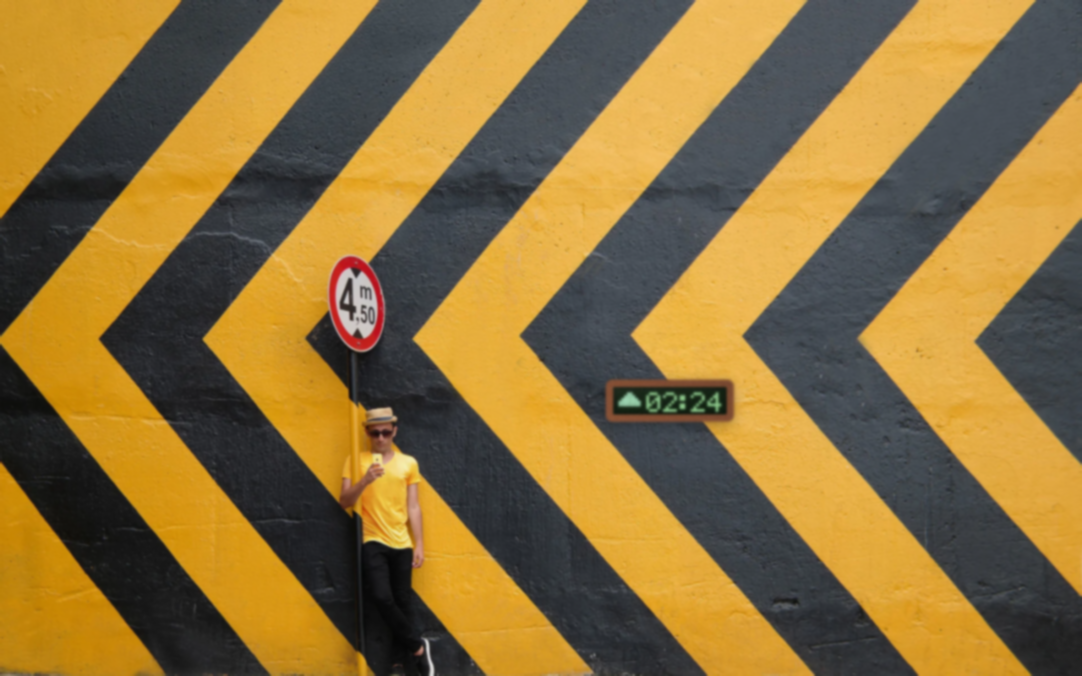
2:24
